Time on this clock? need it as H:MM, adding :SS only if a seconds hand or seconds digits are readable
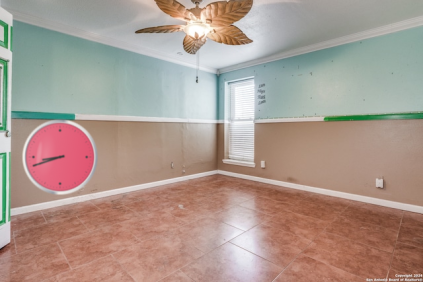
8:42
